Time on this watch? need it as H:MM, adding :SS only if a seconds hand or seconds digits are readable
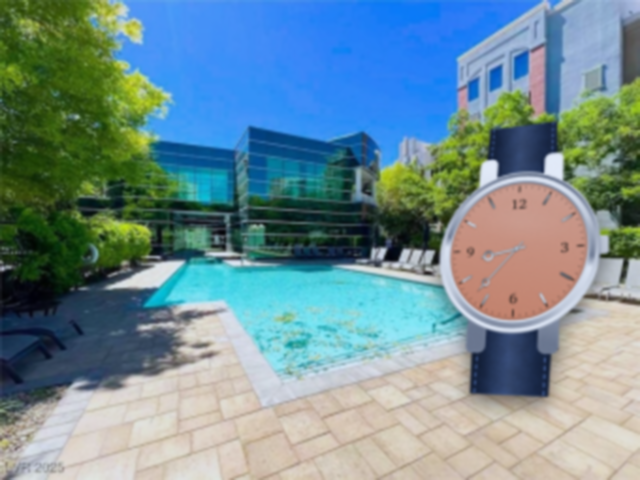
8:37
